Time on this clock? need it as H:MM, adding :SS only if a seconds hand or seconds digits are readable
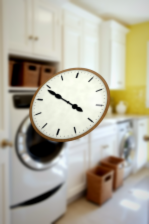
3:49
